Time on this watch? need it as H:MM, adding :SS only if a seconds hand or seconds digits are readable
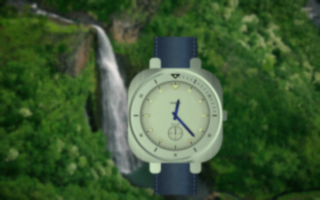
12:23
